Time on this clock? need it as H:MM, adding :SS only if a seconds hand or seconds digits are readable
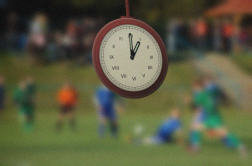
1:00
